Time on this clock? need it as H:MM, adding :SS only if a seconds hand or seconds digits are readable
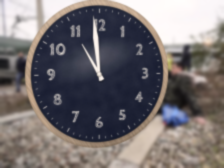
10:59
